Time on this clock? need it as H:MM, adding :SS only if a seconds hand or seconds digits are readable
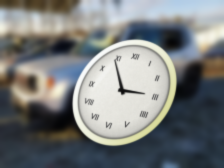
2:54
